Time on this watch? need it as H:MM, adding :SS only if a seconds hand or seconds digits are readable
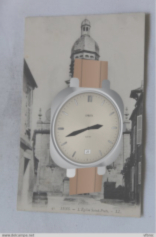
2:42
